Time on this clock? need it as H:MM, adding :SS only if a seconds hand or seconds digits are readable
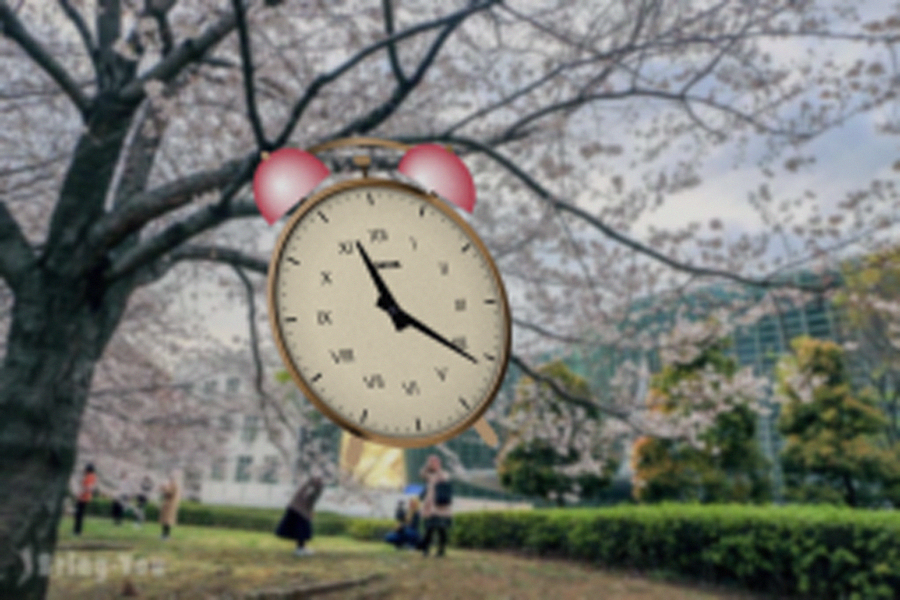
11:21
